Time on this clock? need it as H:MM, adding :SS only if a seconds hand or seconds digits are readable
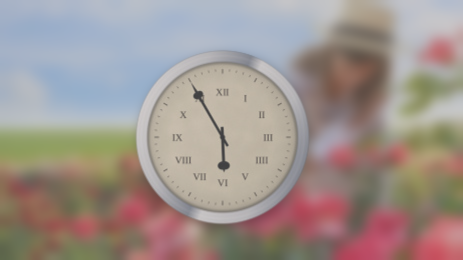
5:55
